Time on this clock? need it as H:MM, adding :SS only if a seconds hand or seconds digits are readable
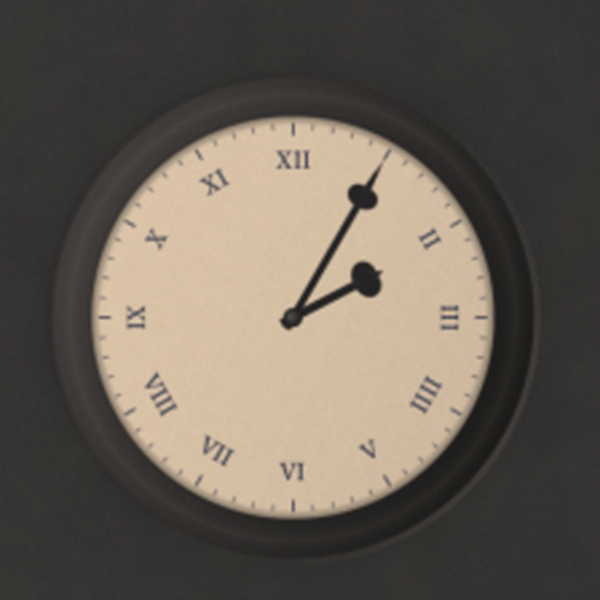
2:05
